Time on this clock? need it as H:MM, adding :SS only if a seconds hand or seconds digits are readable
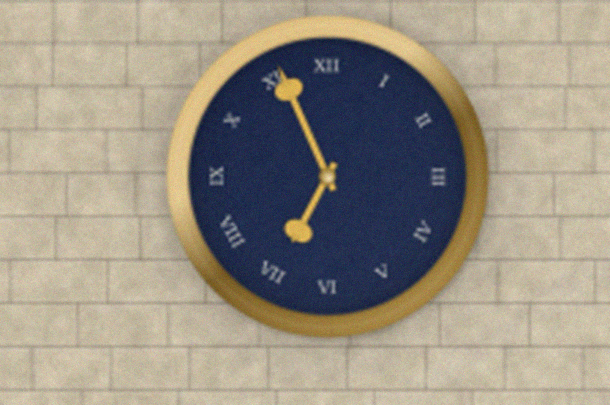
6:56
